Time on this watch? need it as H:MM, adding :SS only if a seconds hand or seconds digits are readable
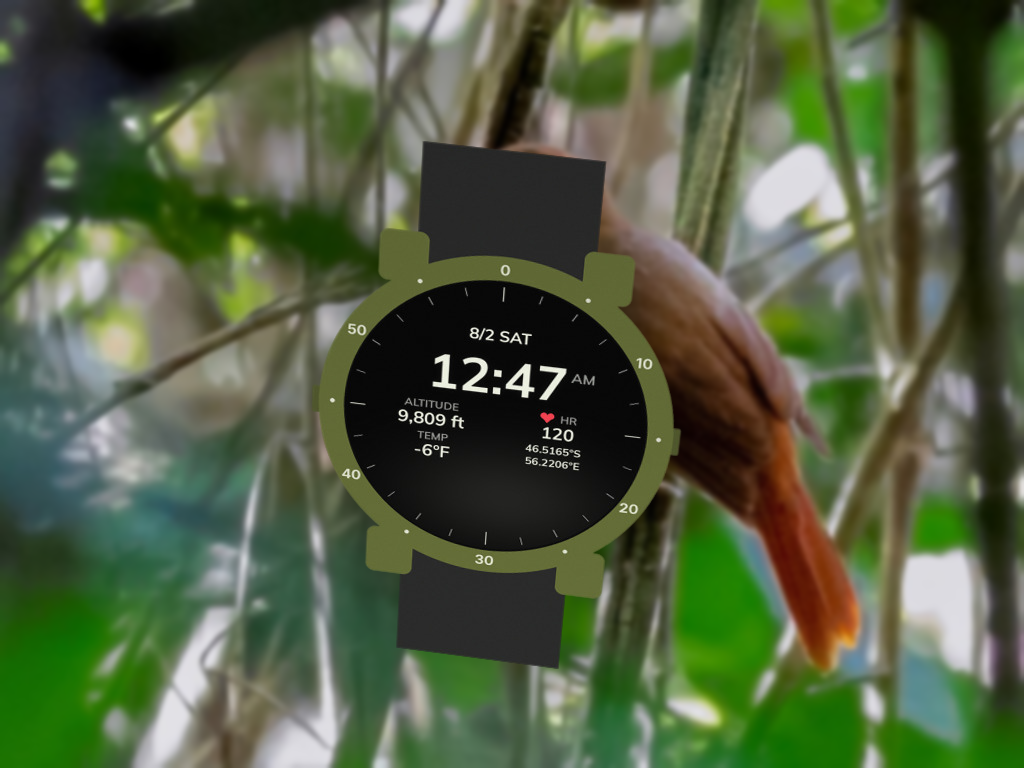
12:47
